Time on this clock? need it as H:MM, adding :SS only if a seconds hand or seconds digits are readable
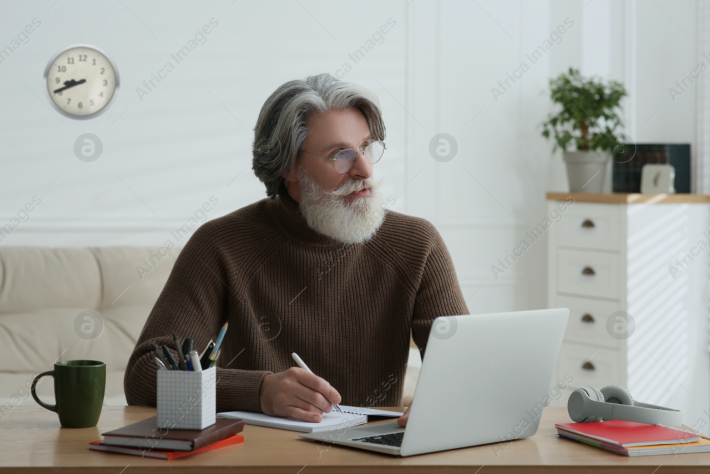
8:41
